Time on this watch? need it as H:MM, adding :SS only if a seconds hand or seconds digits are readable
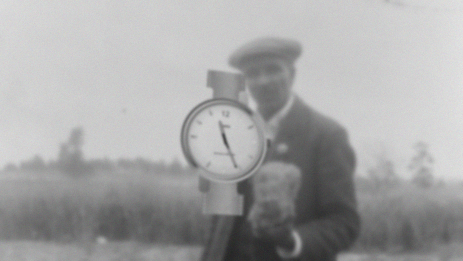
11:26
